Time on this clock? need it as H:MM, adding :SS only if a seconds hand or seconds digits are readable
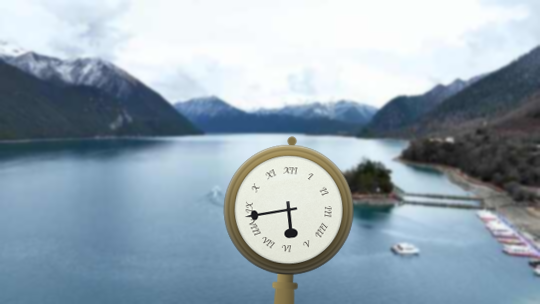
5:43
